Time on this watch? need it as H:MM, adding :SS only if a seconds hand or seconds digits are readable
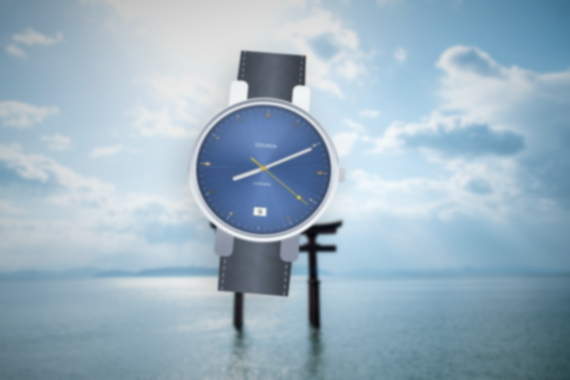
8:10:21
